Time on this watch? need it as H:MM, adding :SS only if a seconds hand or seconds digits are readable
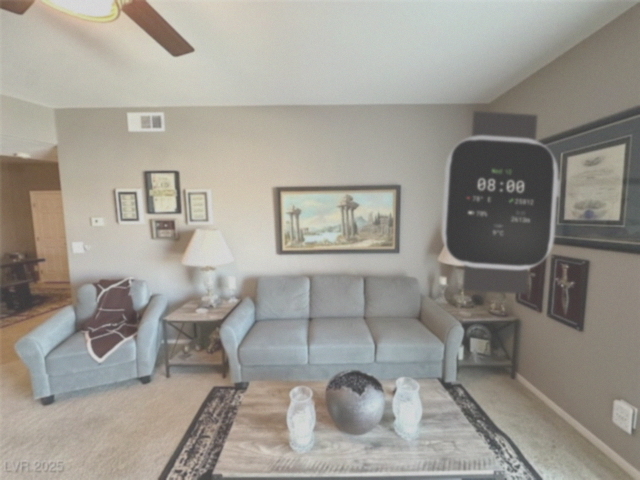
8:00
